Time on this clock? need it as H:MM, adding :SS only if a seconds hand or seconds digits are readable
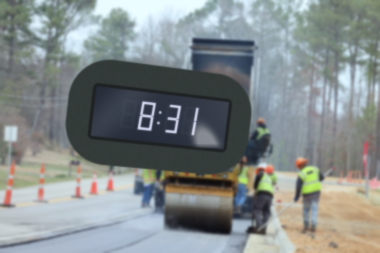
8:31
